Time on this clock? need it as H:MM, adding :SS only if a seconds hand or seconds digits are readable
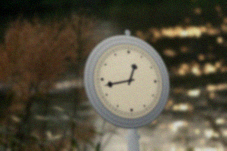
12:43
